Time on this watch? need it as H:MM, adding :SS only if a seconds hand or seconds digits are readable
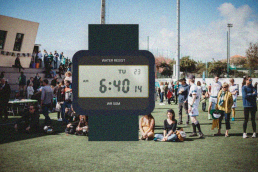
6:40:14
